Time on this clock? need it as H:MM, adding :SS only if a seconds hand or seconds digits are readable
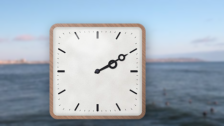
2:10
